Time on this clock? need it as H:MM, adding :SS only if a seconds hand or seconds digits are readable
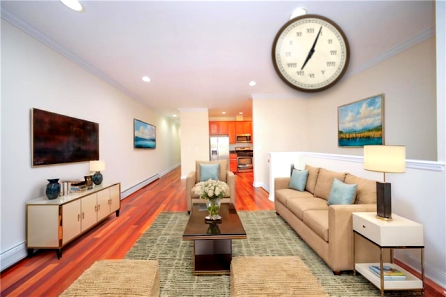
7:04
